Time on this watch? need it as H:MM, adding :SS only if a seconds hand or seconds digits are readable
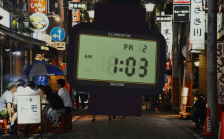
1:03
